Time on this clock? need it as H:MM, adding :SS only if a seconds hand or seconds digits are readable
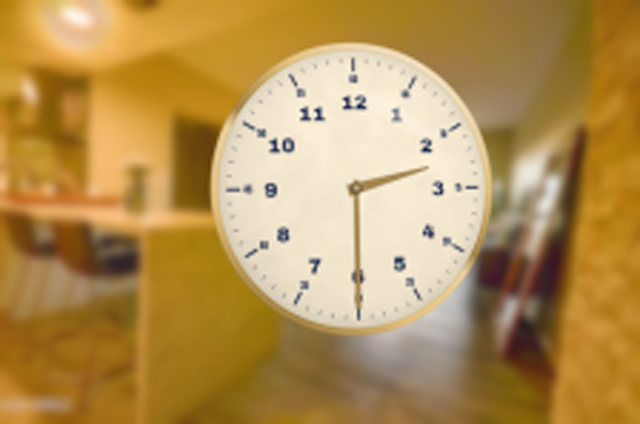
2:30
